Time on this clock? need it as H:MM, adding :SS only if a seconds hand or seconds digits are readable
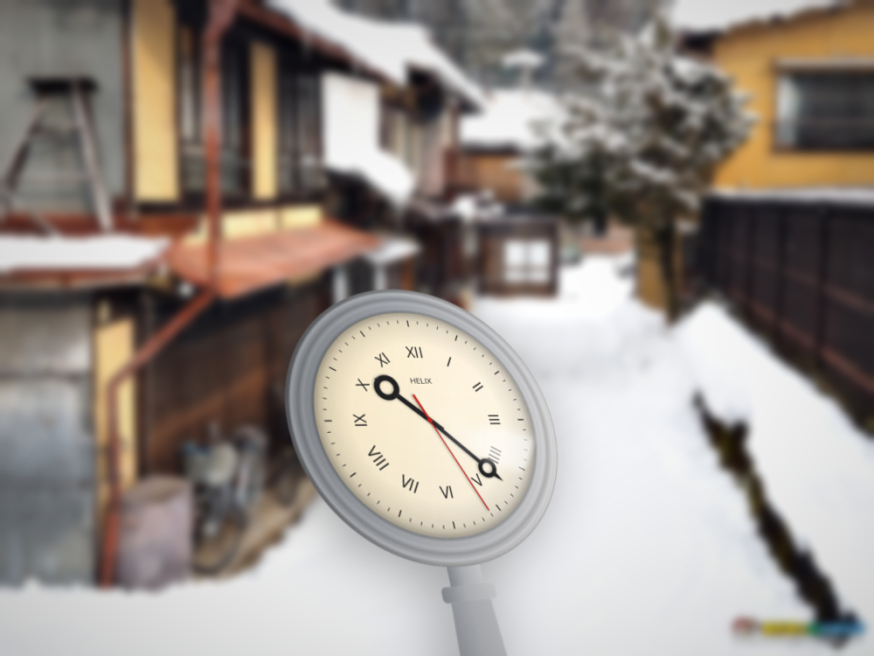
10:22:26
